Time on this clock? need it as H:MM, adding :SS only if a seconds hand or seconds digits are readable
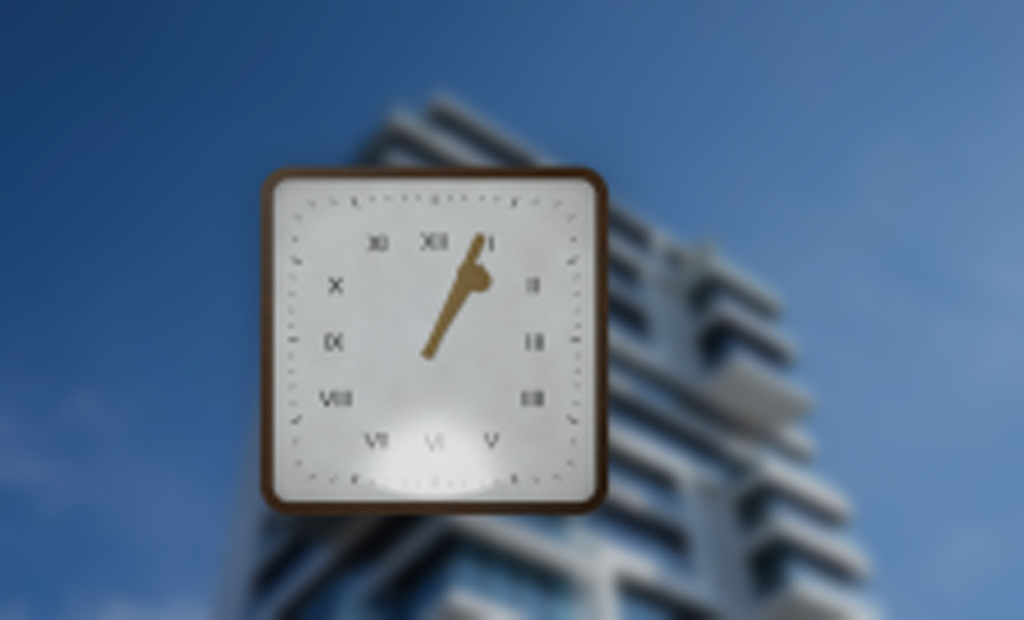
1:04
